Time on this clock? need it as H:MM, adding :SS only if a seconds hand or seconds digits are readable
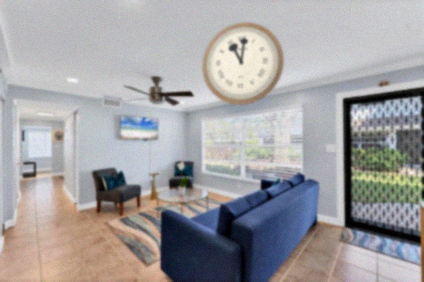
11:01
